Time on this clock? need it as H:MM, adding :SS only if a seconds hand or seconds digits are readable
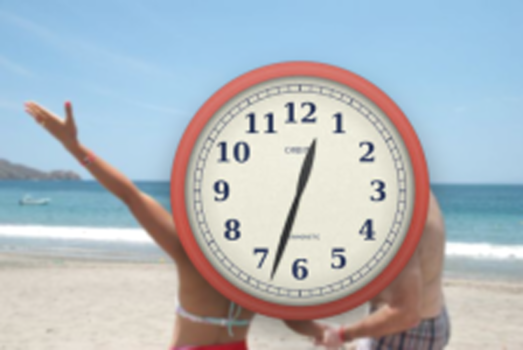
12:33
